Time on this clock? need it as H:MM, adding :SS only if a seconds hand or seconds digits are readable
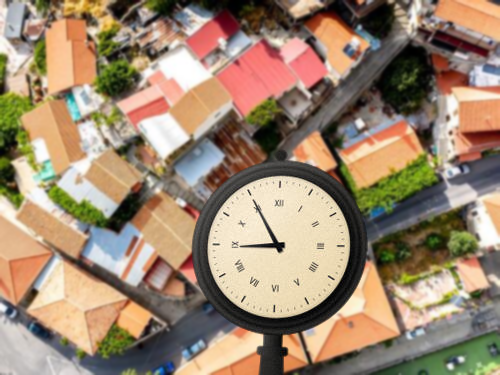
8:55
